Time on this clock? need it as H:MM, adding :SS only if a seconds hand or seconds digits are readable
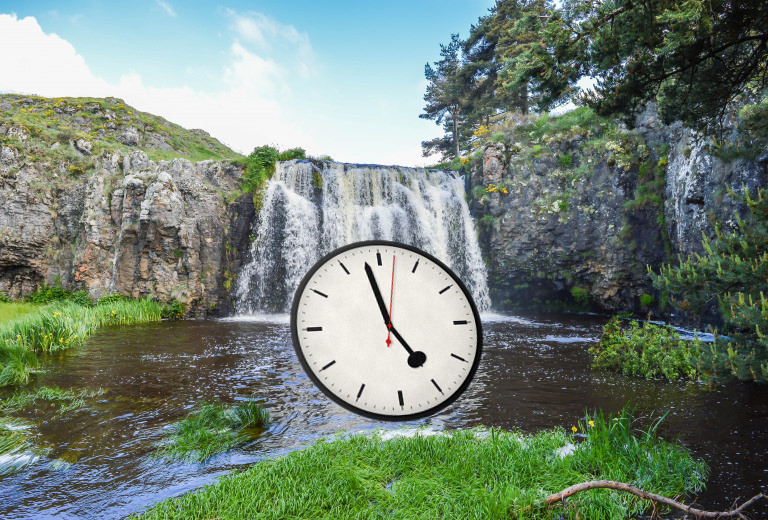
4:58:02
